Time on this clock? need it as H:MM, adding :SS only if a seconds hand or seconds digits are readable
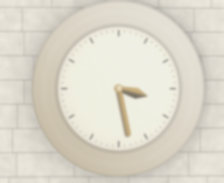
3:28
